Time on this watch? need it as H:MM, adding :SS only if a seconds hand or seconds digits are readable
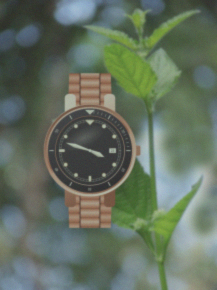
3:48
